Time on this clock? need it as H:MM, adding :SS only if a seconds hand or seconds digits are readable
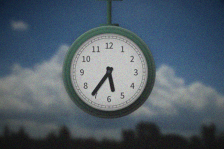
5:36
